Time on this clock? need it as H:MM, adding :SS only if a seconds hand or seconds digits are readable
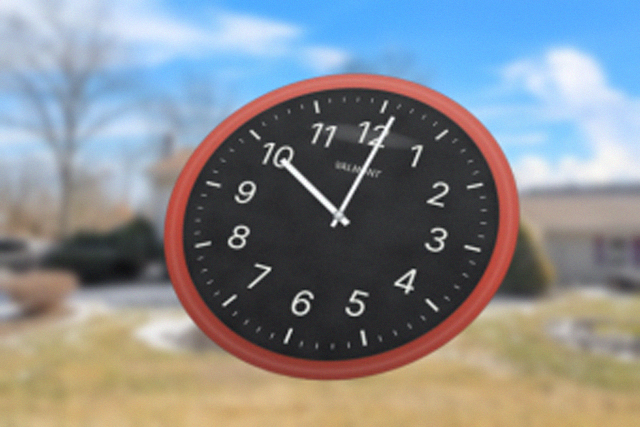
10:01
